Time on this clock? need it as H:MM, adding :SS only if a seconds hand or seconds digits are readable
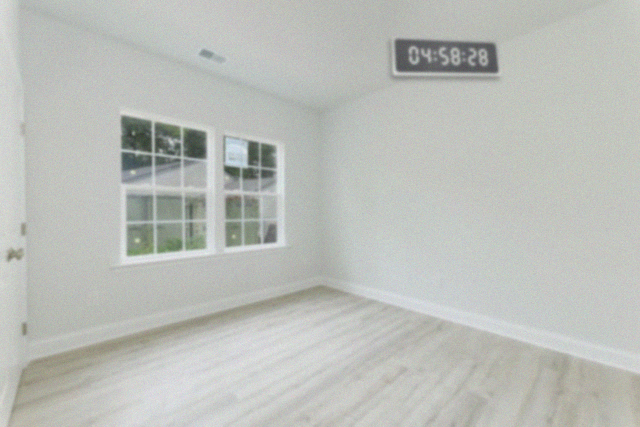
4:58:28
